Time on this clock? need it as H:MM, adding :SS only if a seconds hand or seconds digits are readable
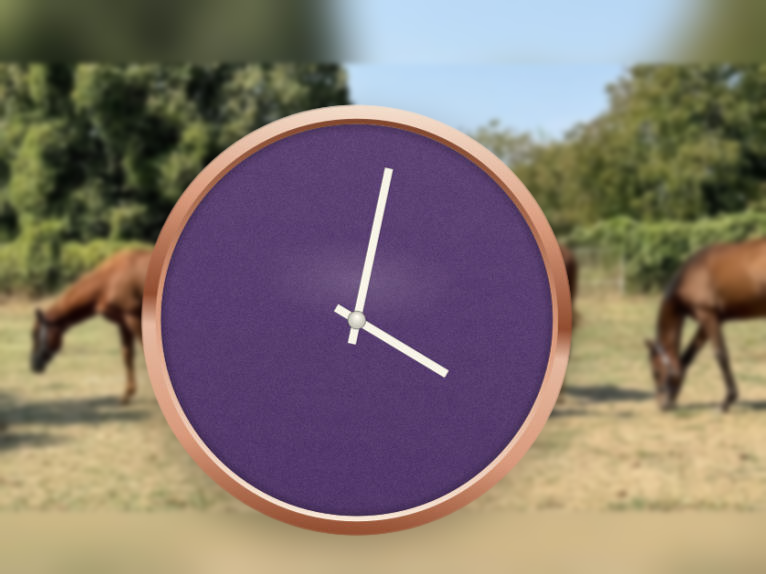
4:02
